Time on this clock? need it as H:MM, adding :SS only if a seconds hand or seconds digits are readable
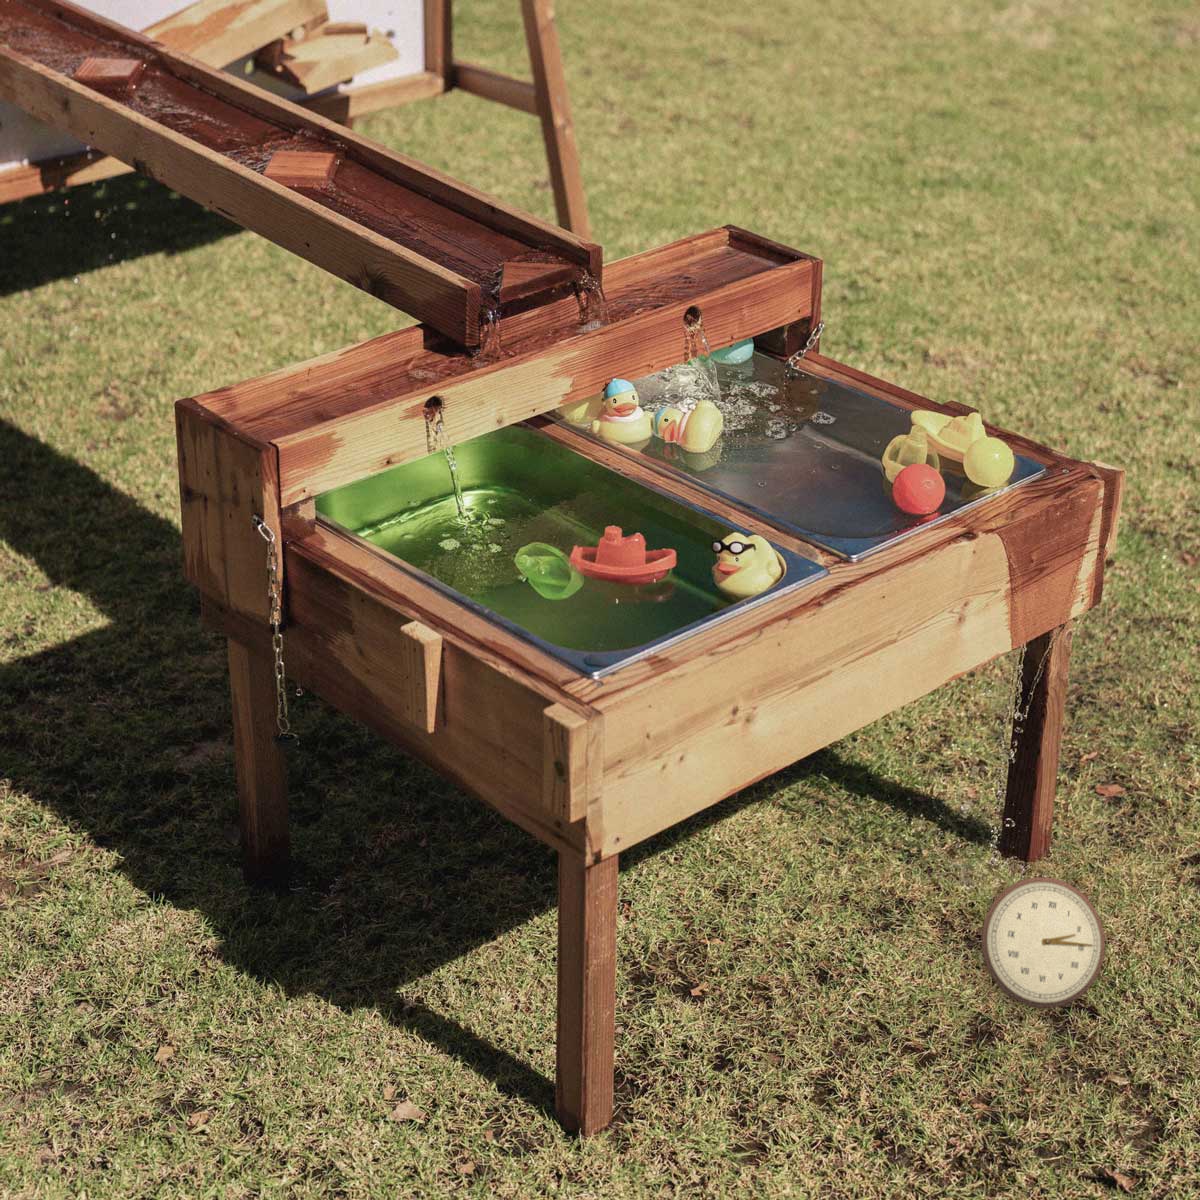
2:14
